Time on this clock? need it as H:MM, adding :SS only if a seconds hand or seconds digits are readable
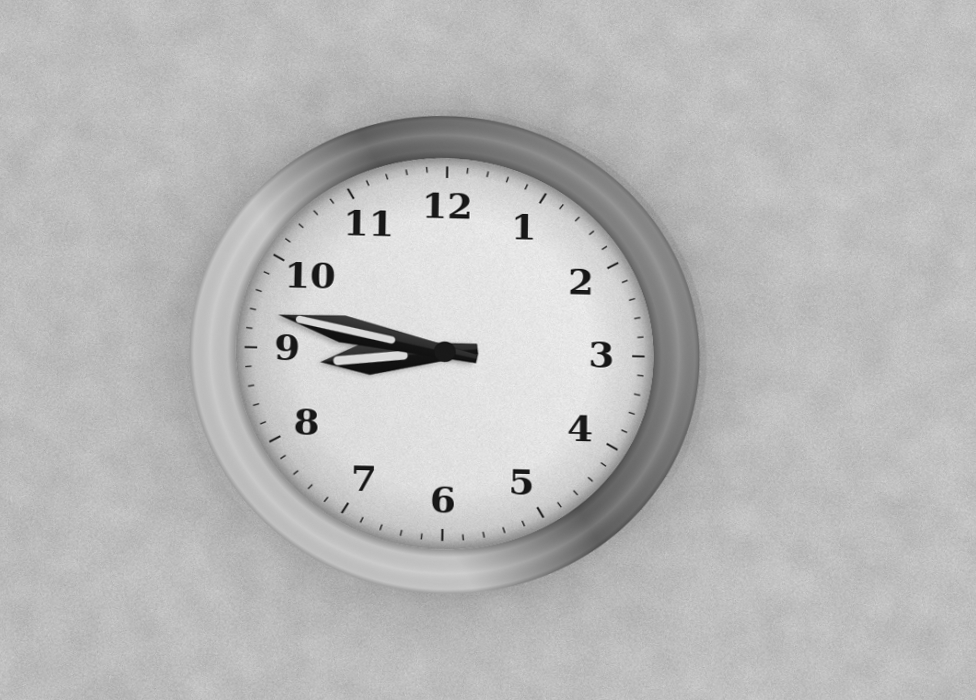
8:47
